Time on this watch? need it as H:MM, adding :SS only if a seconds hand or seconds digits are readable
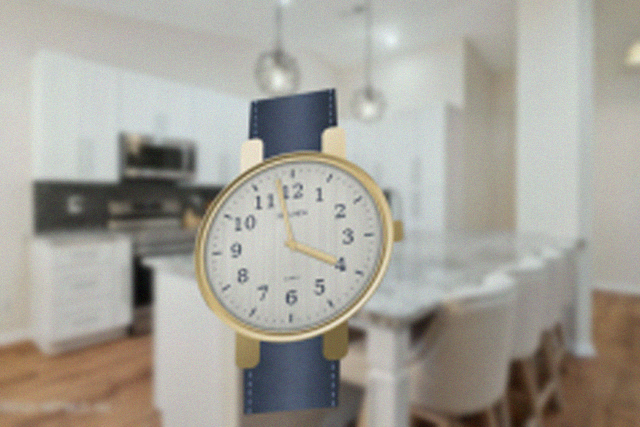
3:58
